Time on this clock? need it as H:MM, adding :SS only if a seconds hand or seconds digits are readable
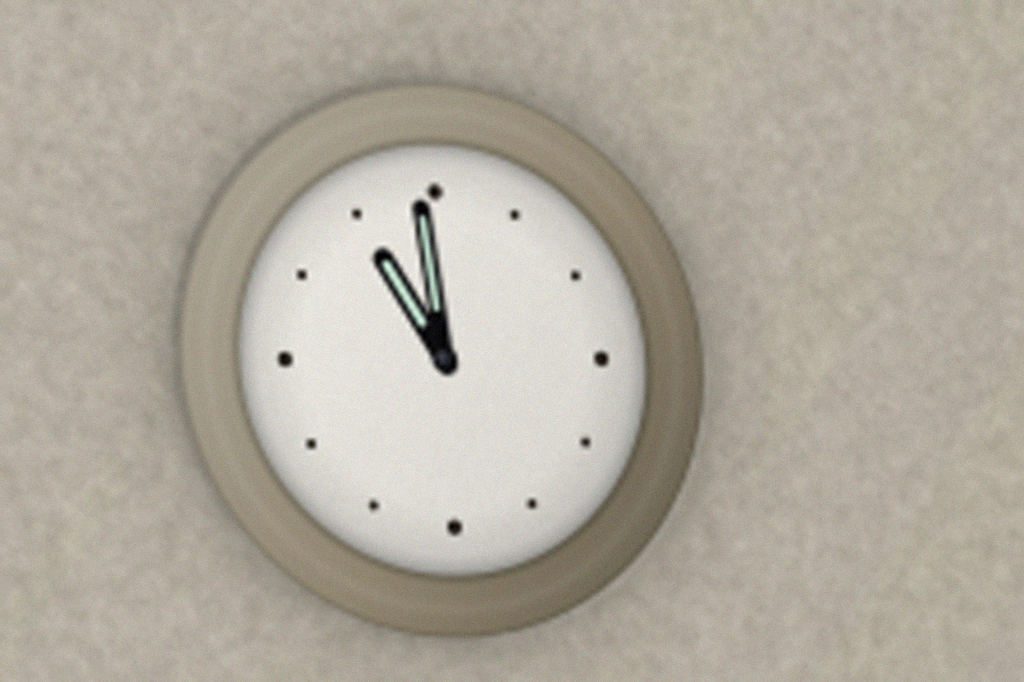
10:59
